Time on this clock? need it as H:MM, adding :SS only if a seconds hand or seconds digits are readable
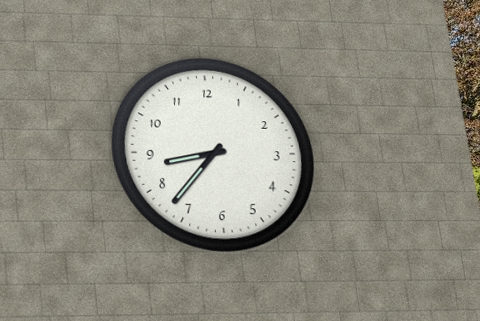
8:37
